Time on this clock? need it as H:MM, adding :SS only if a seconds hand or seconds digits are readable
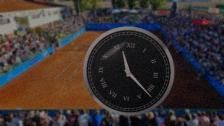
11:22
